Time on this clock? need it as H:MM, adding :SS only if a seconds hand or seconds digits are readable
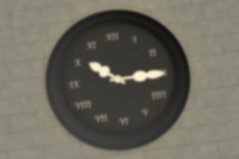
10:15
